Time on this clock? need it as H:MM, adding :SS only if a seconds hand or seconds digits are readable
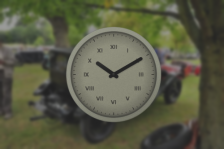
10:10
